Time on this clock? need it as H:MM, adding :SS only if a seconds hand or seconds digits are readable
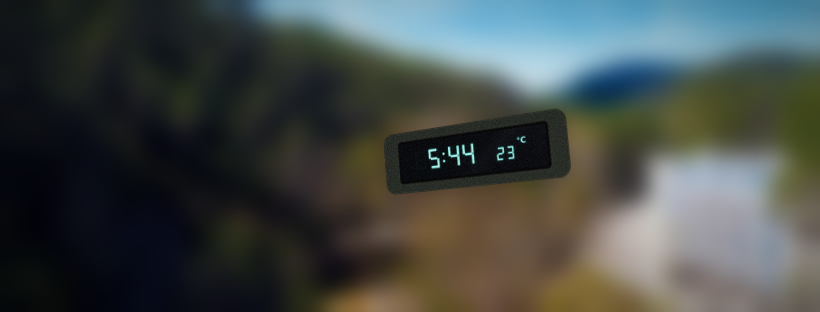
5:44
